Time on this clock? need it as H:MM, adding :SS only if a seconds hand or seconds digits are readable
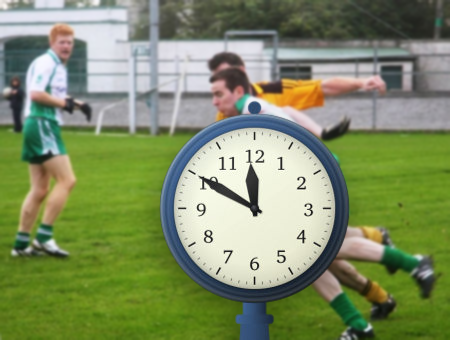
11:50
